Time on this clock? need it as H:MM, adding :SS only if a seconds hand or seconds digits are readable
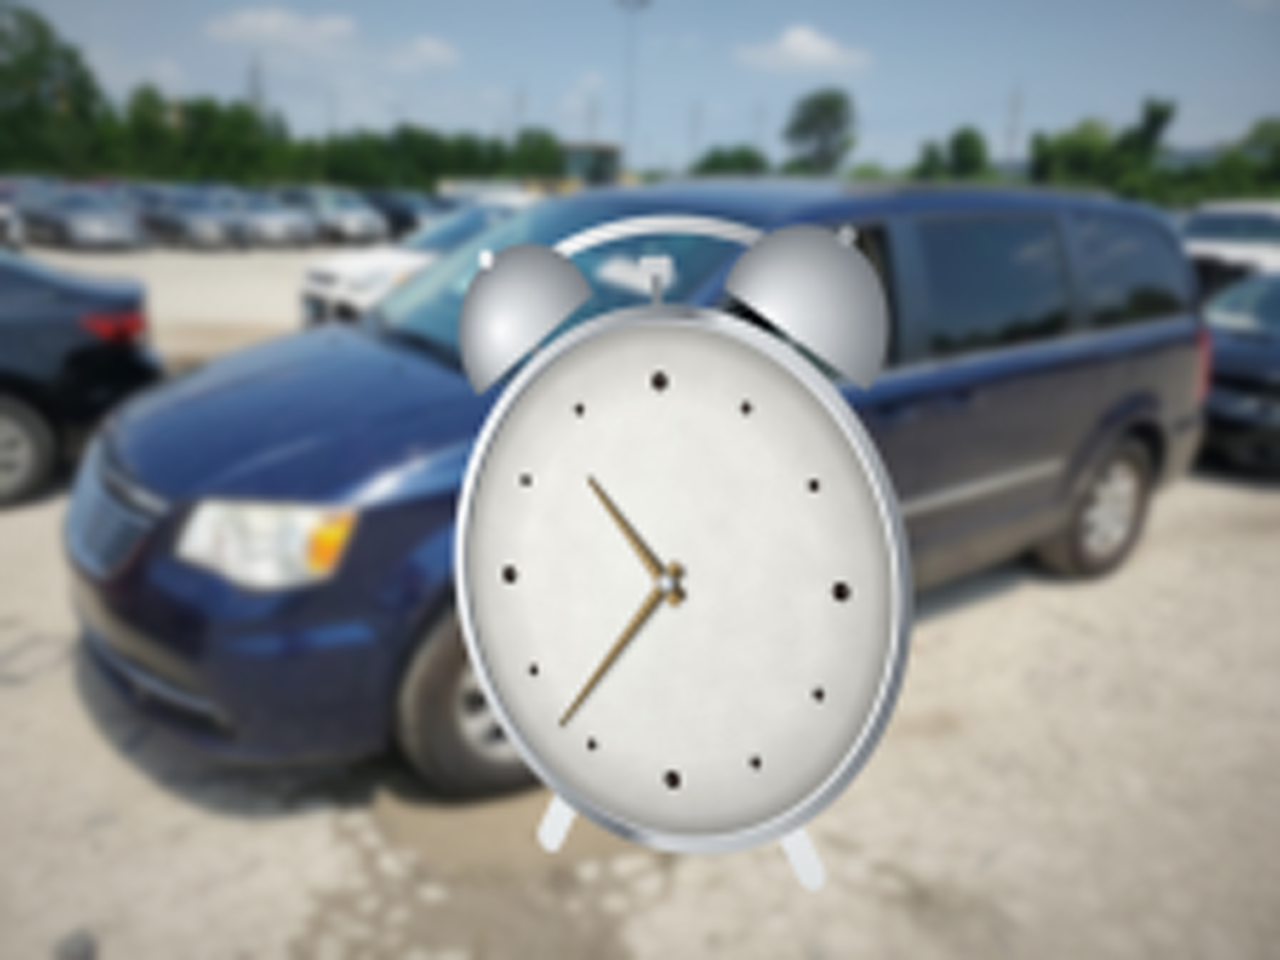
10:37
